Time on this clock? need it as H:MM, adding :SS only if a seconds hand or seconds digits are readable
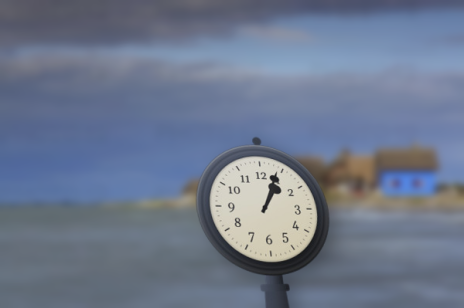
1:04
